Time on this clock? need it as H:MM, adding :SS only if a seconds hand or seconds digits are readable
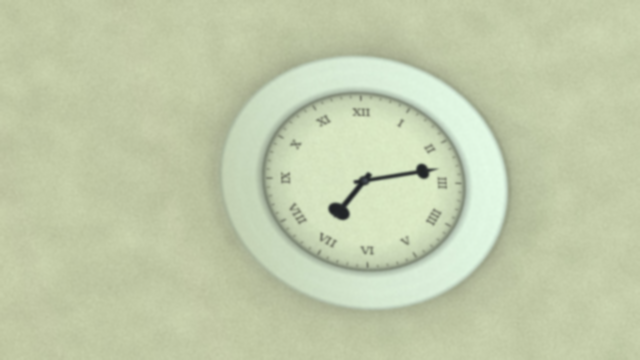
7:13
